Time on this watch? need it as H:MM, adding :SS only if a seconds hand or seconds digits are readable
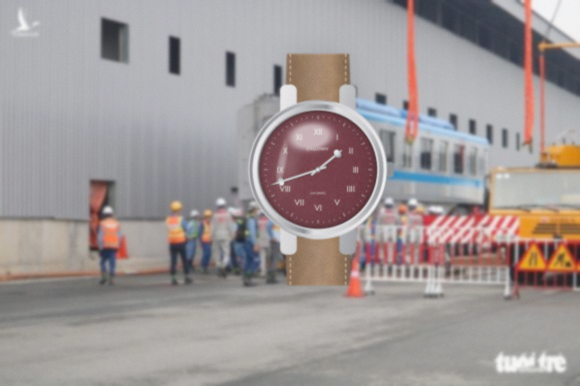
1:42
